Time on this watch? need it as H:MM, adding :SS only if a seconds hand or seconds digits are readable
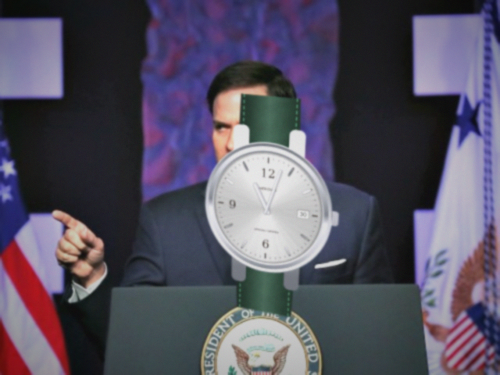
11:03
